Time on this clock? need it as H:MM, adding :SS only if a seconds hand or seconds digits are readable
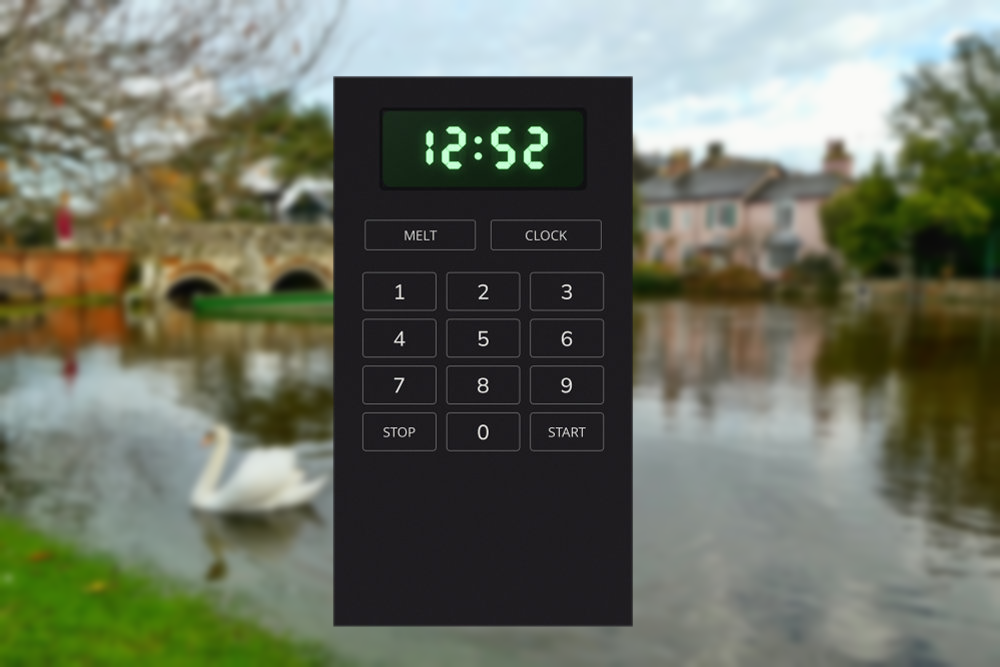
12:52
